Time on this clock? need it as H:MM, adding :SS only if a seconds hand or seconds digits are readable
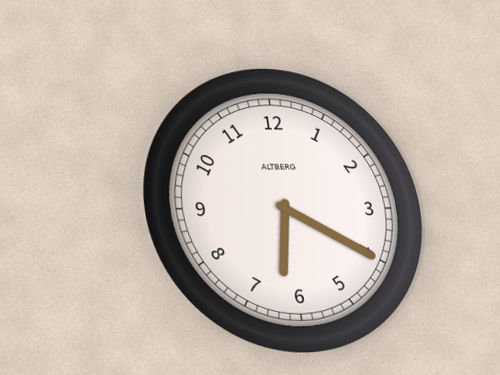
6:20
